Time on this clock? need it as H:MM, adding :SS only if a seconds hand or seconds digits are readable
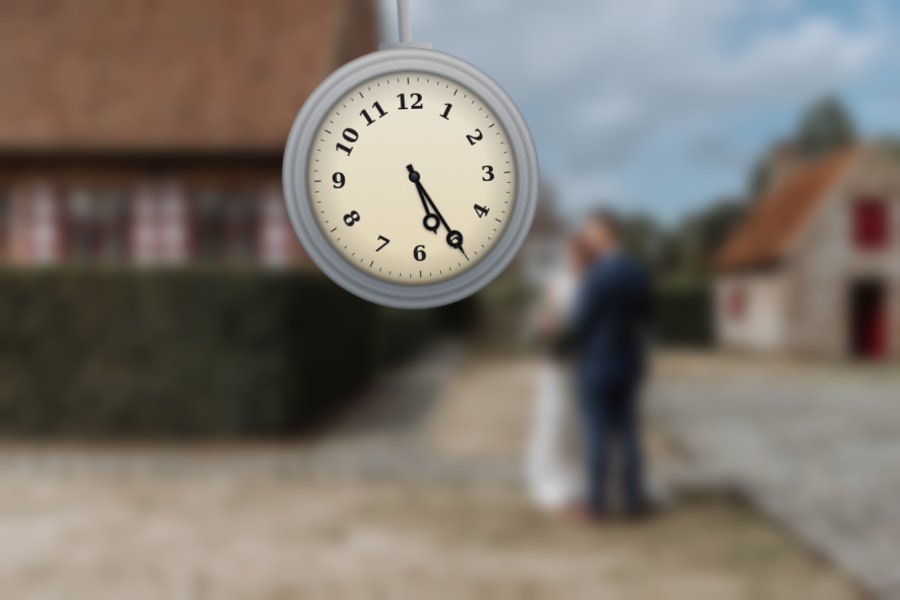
5:25
